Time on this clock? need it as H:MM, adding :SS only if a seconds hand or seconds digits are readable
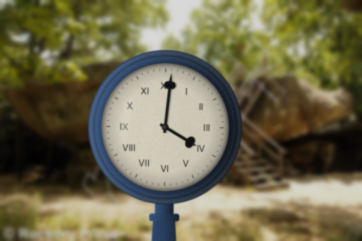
4:01
